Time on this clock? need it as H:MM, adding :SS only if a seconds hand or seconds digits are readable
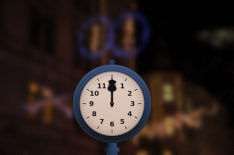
12:00
